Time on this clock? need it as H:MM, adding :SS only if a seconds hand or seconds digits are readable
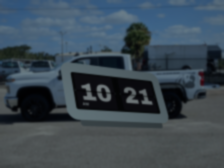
10:21
